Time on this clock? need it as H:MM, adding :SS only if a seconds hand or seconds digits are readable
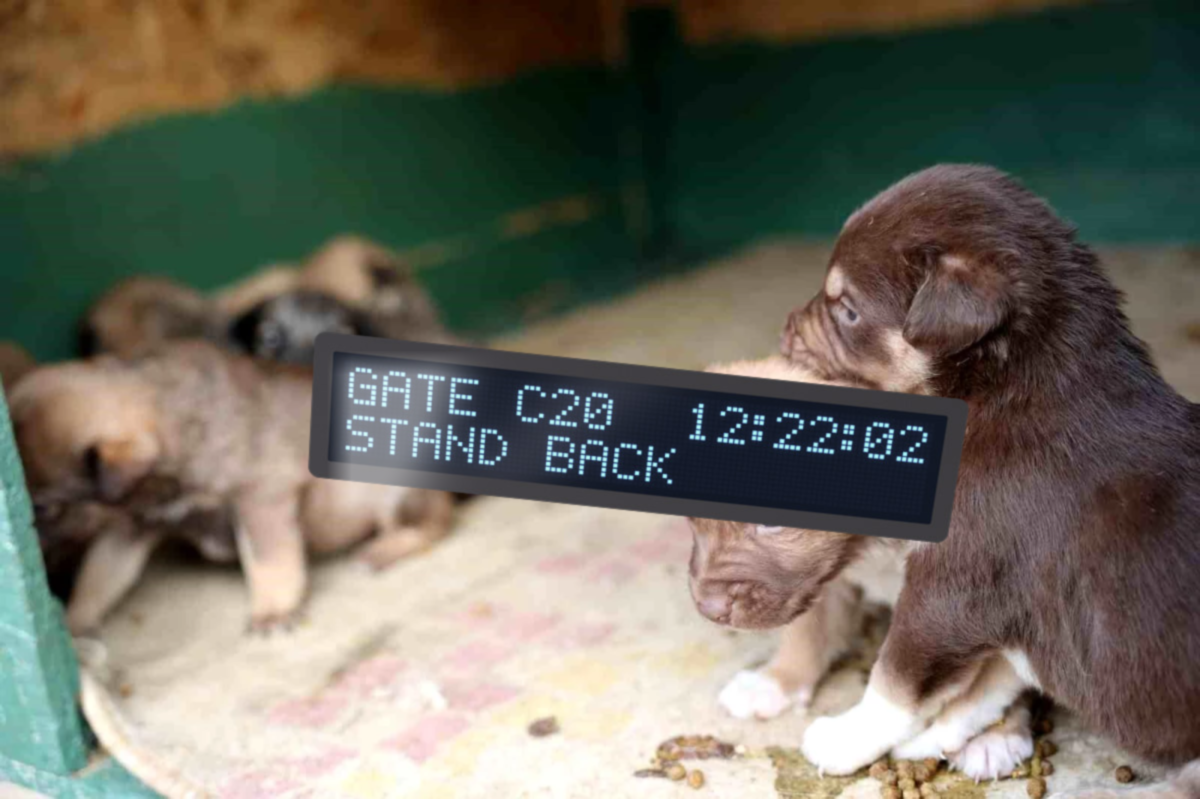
12:22:02
